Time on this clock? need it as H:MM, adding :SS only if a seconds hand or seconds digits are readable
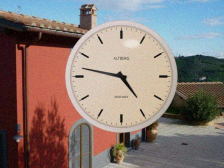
4:47
